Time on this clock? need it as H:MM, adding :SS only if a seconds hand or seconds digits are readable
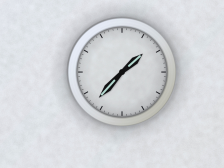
1:37
